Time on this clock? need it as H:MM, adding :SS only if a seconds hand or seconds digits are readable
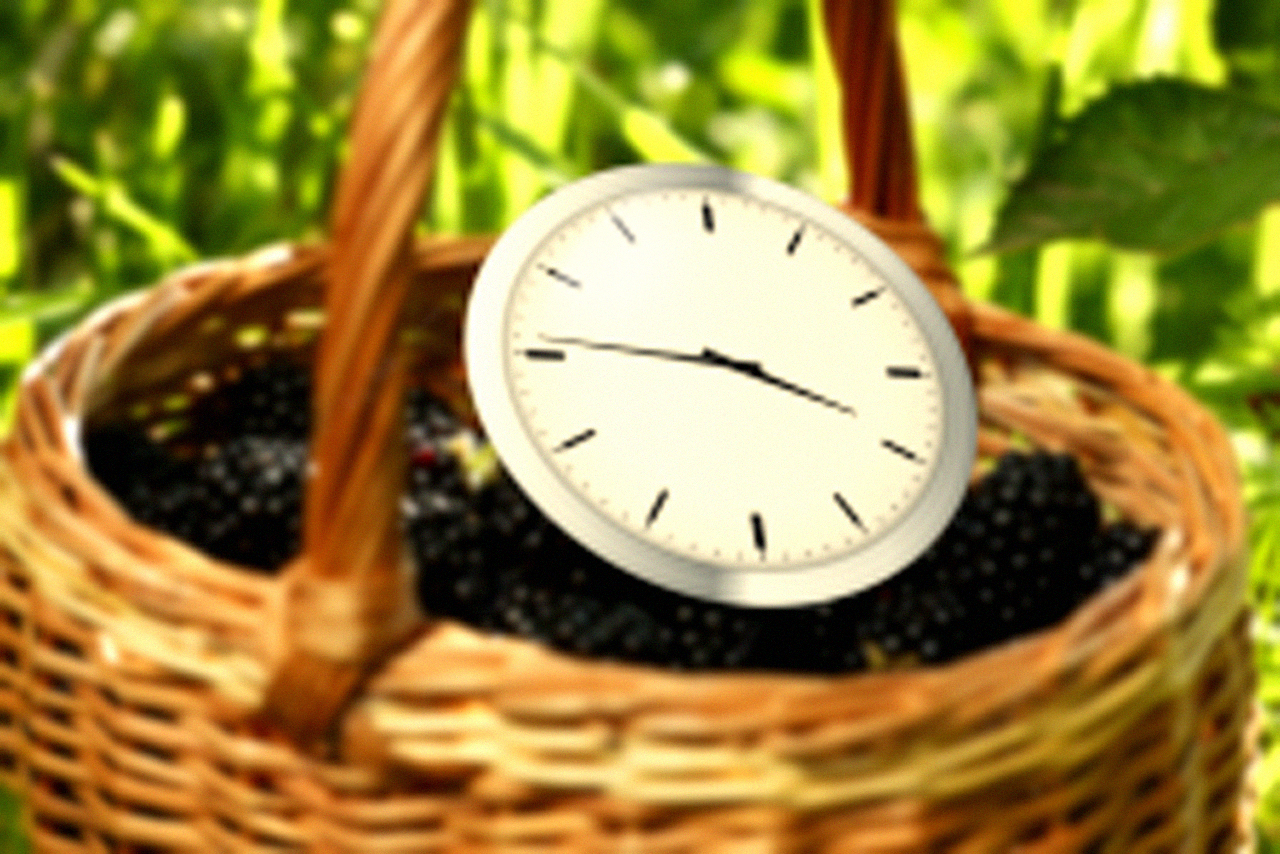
3:46
